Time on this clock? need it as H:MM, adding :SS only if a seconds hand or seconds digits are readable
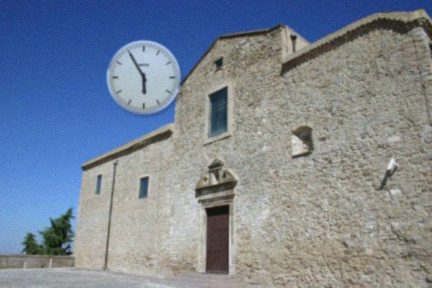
5:55
